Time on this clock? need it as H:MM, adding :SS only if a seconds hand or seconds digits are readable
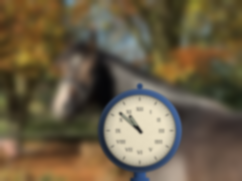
10:52
